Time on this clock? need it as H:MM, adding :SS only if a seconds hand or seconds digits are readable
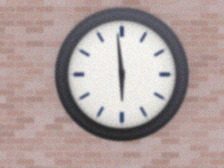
5:59
